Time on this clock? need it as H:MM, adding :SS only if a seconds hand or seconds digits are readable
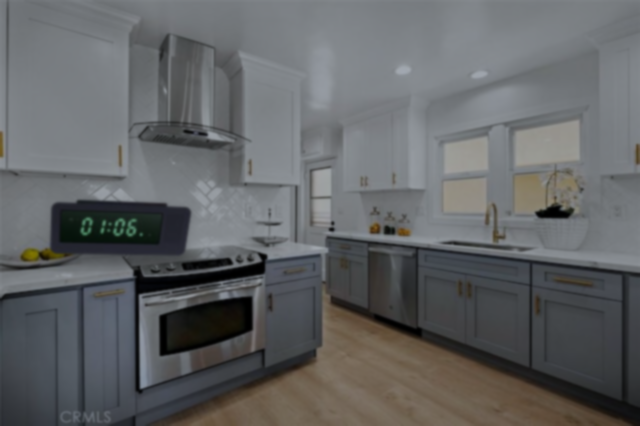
1:06
